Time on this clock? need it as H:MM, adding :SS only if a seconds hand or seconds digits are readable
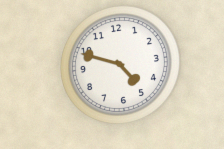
4:49
